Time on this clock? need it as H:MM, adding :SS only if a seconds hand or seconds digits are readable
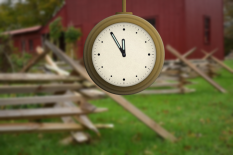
11:55
